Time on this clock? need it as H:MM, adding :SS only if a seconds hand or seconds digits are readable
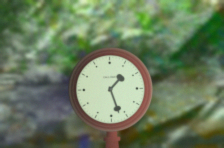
1:27
